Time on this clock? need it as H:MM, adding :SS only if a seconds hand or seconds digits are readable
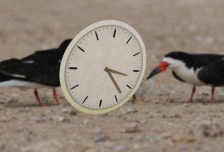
3:23
